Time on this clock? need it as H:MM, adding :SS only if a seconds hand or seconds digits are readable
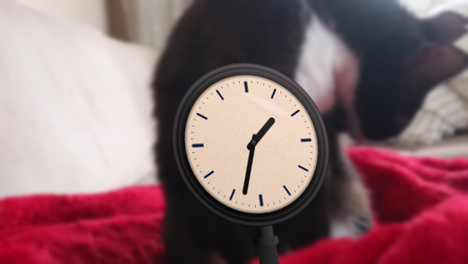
1:33
